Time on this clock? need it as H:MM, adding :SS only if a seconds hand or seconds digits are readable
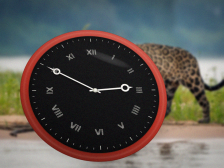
2:50
